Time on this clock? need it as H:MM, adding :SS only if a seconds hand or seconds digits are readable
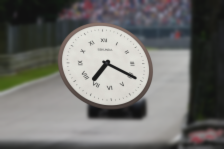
7:20
